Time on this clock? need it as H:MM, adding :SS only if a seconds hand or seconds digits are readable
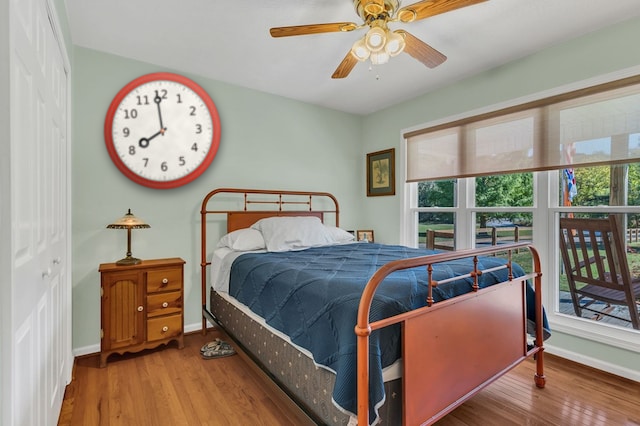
7:59
